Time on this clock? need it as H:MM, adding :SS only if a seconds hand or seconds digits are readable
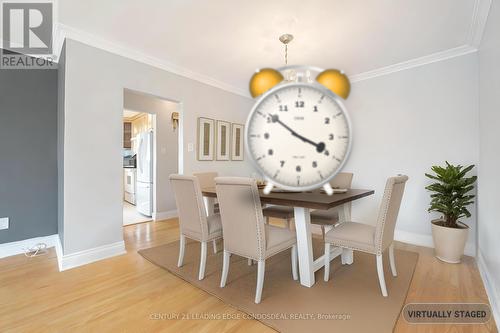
3:51
